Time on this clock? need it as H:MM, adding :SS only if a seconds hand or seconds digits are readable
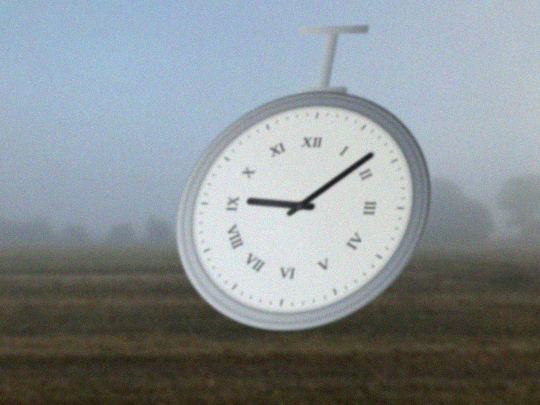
9:08
